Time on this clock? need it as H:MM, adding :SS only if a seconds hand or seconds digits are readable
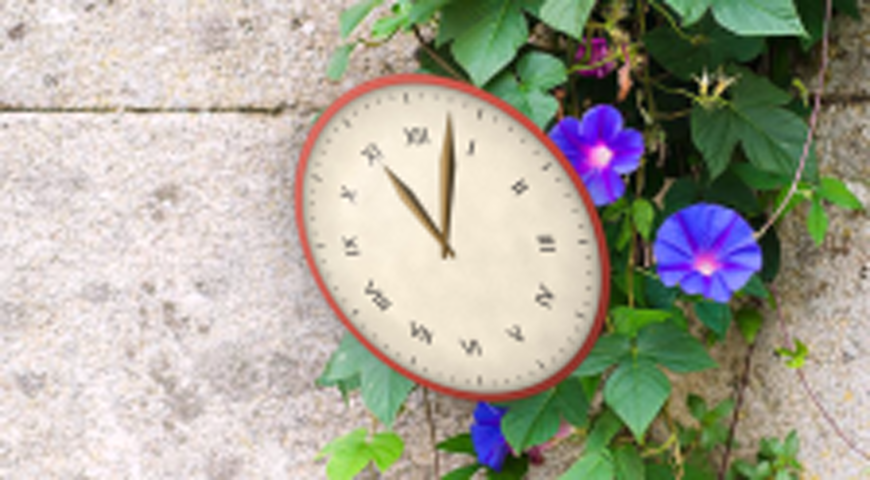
11:03
